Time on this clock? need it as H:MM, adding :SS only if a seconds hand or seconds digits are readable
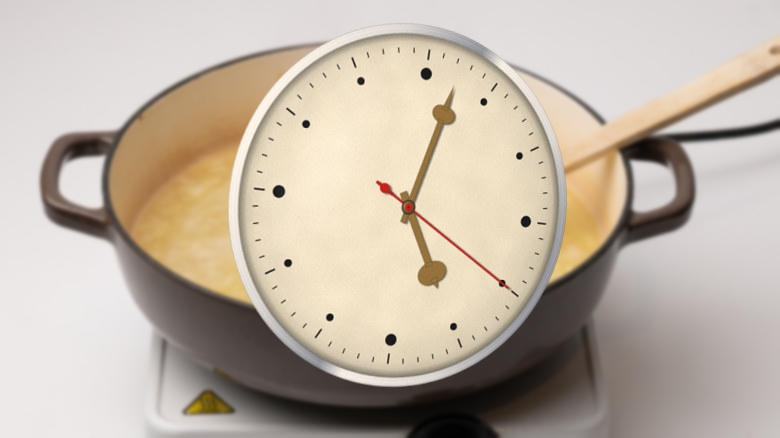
5:02:20
